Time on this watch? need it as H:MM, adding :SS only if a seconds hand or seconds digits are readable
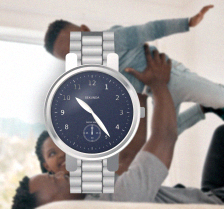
10:24
